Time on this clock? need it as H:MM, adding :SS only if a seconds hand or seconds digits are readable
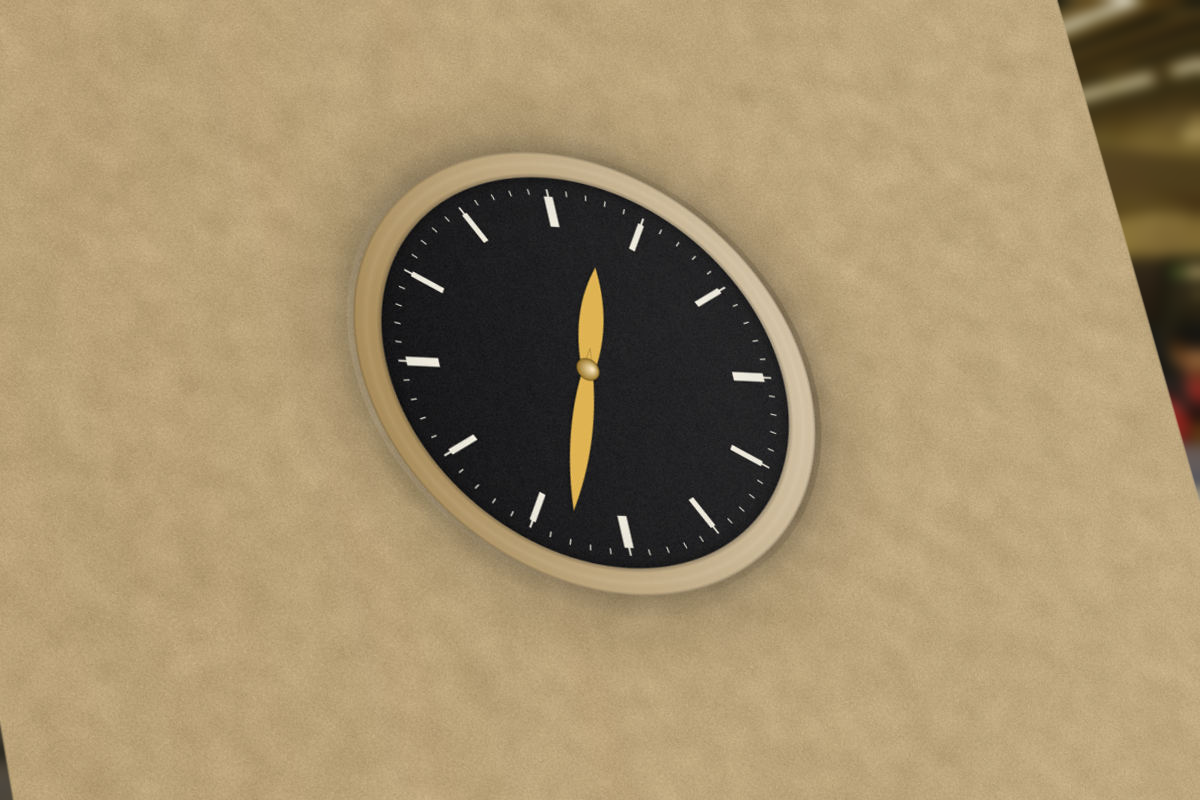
12:33
